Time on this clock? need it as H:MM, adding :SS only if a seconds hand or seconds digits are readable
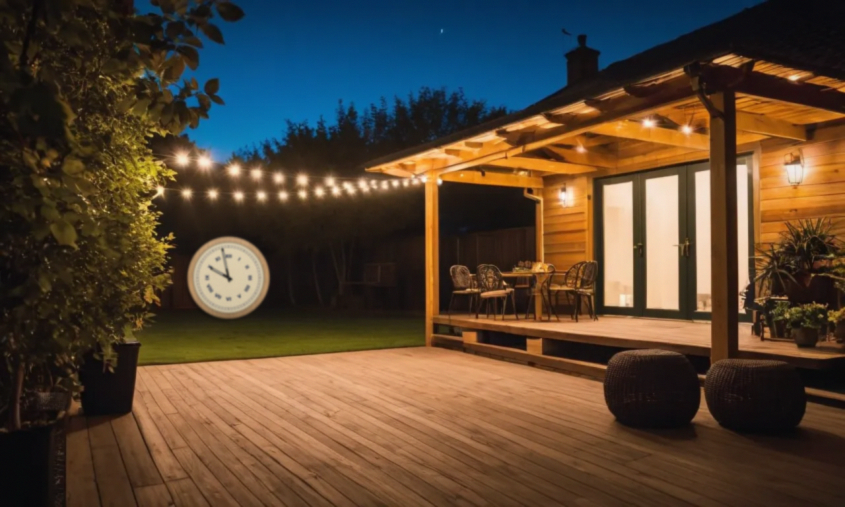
9:58
